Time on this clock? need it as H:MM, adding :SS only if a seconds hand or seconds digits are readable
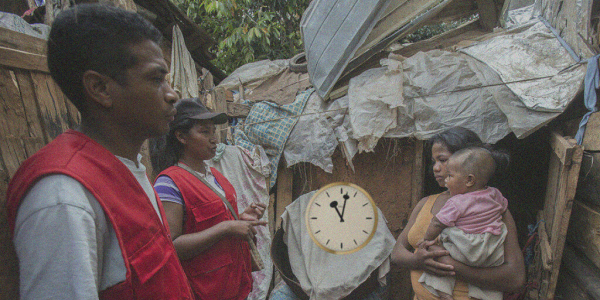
11:02
